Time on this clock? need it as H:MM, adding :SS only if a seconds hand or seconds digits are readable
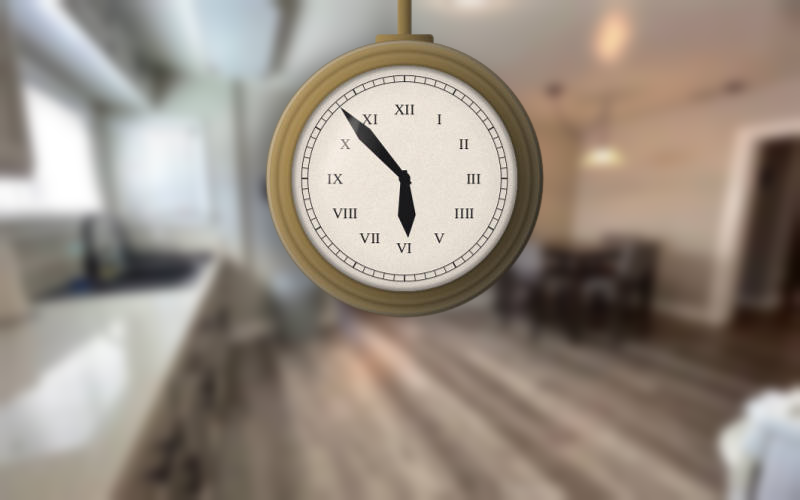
5:53
